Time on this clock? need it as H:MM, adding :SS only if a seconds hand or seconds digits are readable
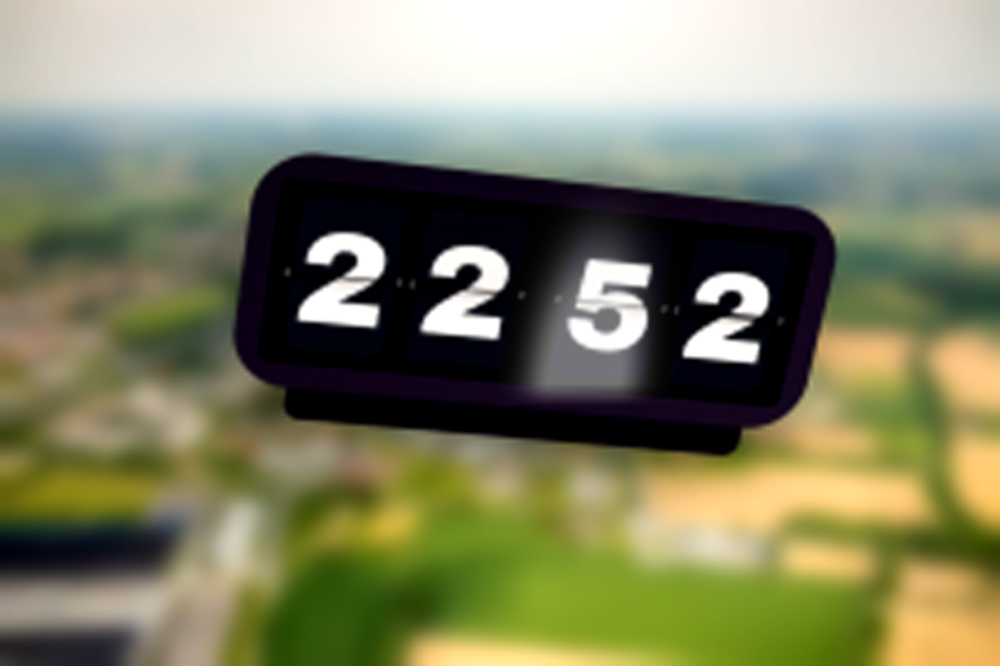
22:52
